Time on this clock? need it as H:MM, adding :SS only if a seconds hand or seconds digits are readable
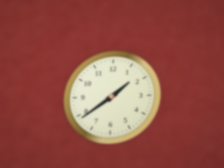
1:39
